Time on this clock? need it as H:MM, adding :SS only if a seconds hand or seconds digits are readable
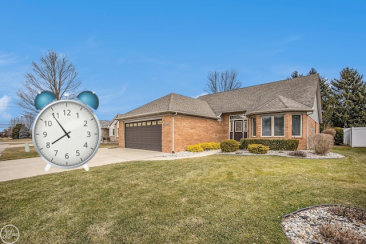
7:54
